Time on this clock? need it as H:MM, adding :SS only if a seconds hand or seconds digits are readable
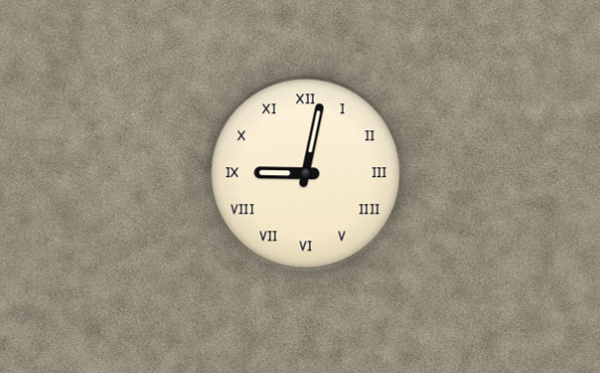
9:02
